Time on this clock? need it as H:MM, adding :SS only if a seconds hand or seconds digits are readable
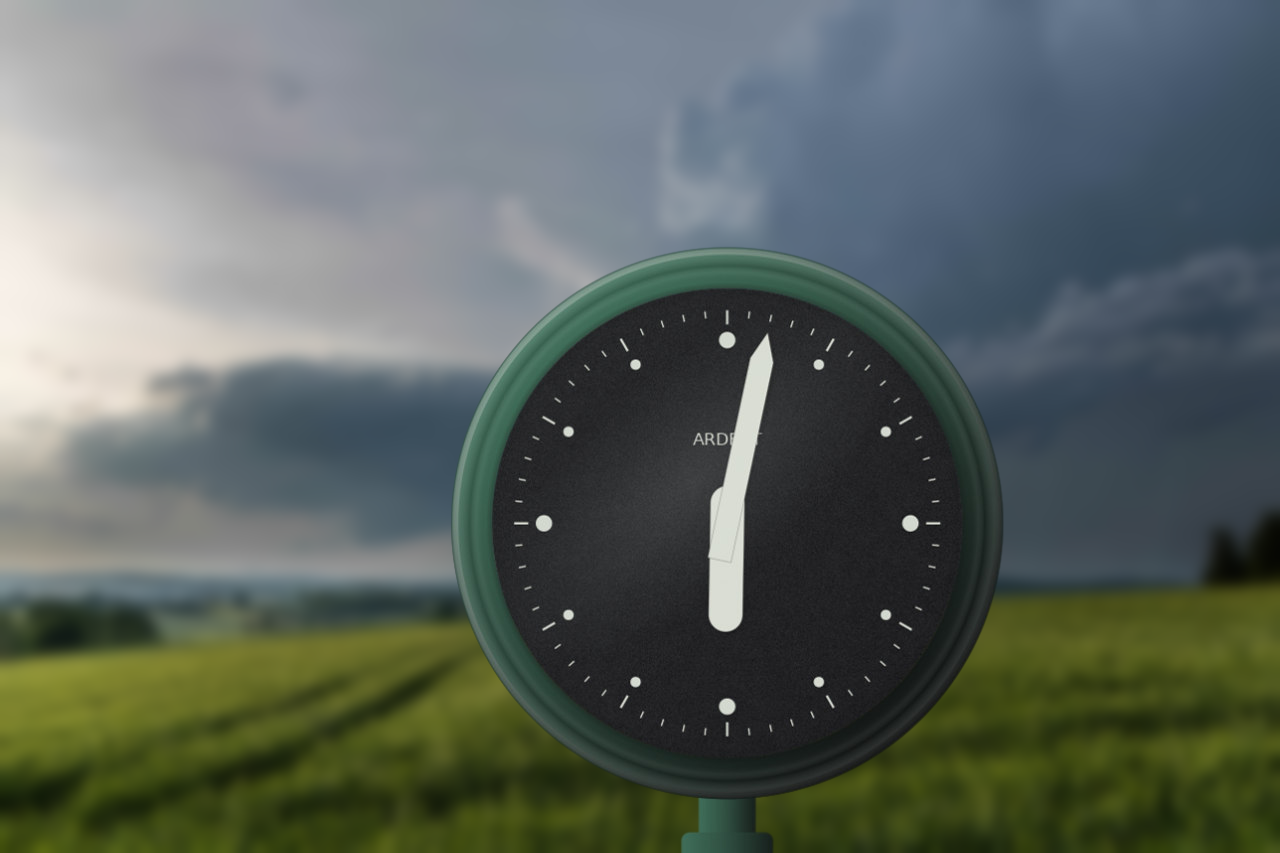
6:02
